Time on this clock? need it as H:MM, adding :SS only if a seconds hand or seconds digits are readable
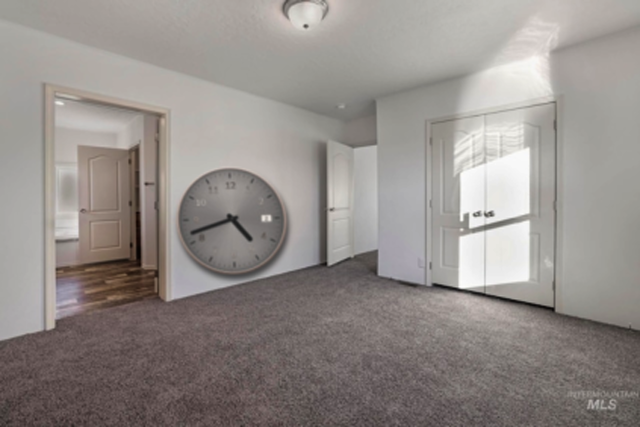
4:42
